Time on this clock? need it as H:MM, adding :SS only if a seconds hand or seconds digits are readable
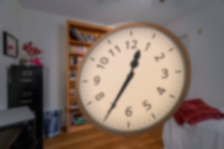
12:35
